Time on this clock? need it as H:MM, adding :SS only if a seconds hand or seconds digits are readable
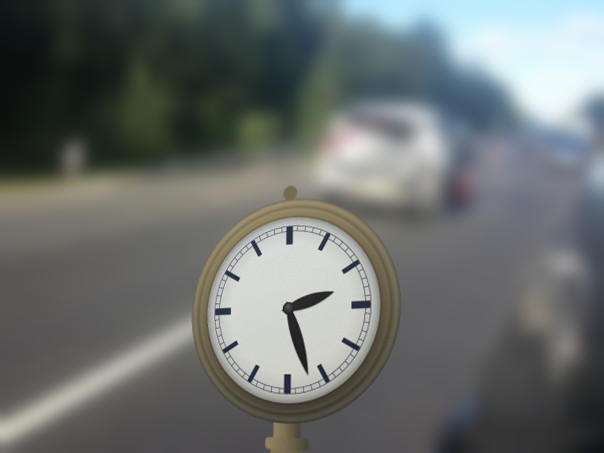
2:27
